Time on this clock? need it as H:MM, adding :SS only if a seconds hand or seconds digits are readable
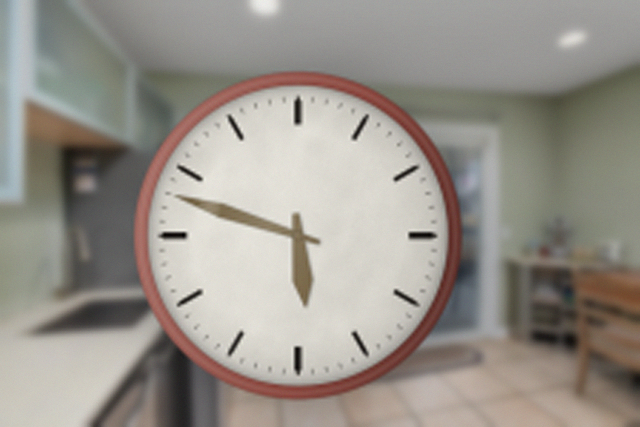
5:48
